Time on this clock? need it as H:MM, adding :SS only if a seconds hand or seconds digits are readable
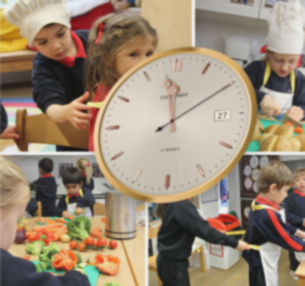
11:58:10
